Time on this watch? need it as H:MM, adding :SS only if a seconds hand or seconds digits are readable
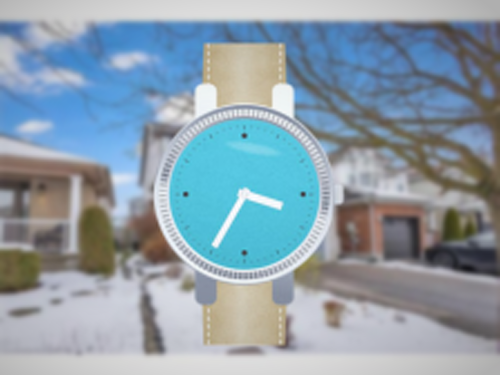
3:35
